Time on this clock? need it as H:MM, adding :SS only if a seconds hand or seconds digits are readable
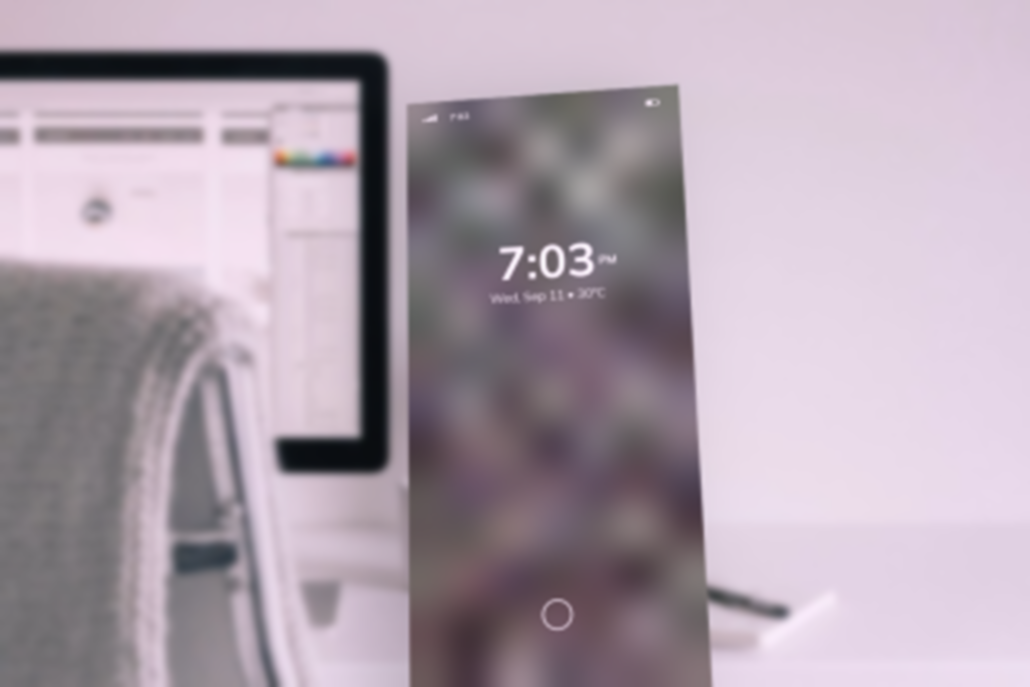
7:03
